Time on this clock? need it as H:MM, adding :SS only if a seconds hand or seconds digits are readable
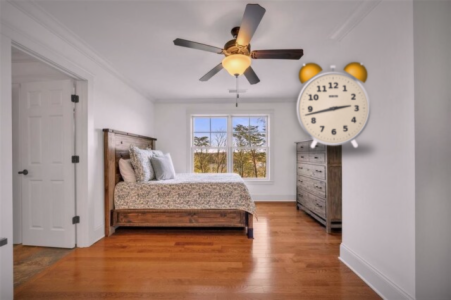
2:43
